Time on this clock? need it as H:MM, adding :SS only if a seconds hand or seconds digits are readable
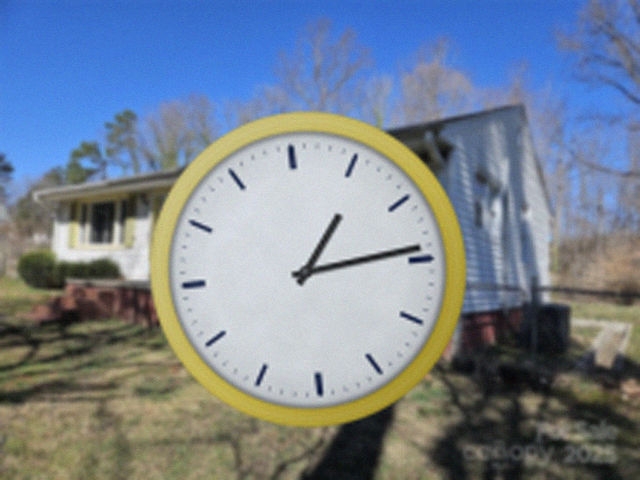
1:14
